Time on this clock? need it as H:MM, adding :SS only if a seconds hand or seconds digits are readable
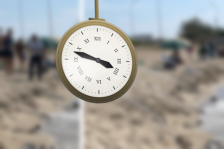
3:48
